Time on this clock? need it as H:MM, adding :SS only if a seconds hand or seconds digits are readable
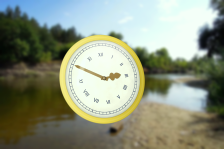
2:50
